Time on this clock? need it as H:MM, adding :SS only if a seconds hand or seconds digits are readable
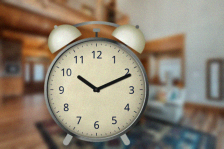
10:11
